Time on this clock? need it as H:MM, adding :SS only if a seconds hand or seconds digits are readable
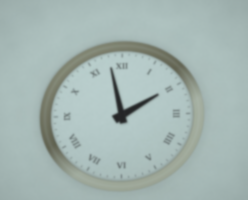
1:58
